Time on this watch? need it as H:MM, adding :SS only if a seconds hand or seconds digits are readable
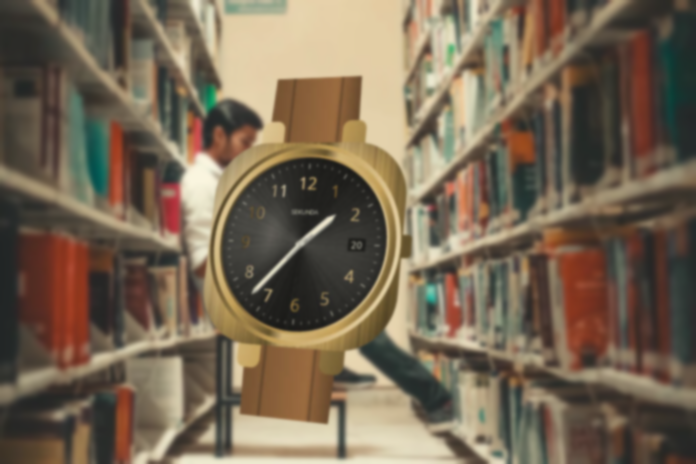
1:37
